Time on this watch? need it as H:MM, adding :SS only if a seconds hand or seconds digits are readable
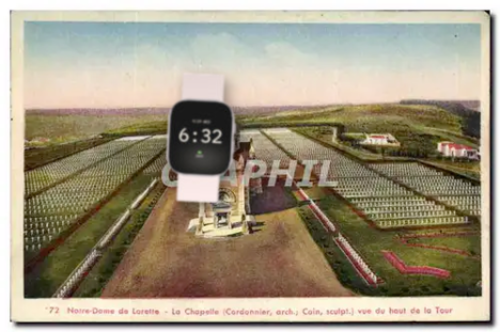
6:32
